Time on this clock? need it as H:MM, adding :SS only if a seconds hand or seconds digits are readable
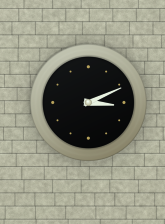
3:11
